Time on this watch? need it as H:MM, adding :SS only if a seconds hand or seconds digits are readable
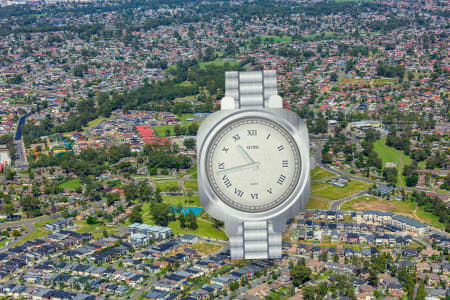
10:43
